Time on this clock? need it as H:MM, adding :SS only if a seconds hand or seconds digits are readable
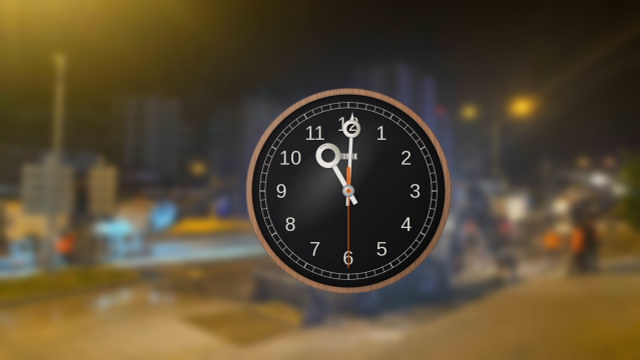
11:00:30
